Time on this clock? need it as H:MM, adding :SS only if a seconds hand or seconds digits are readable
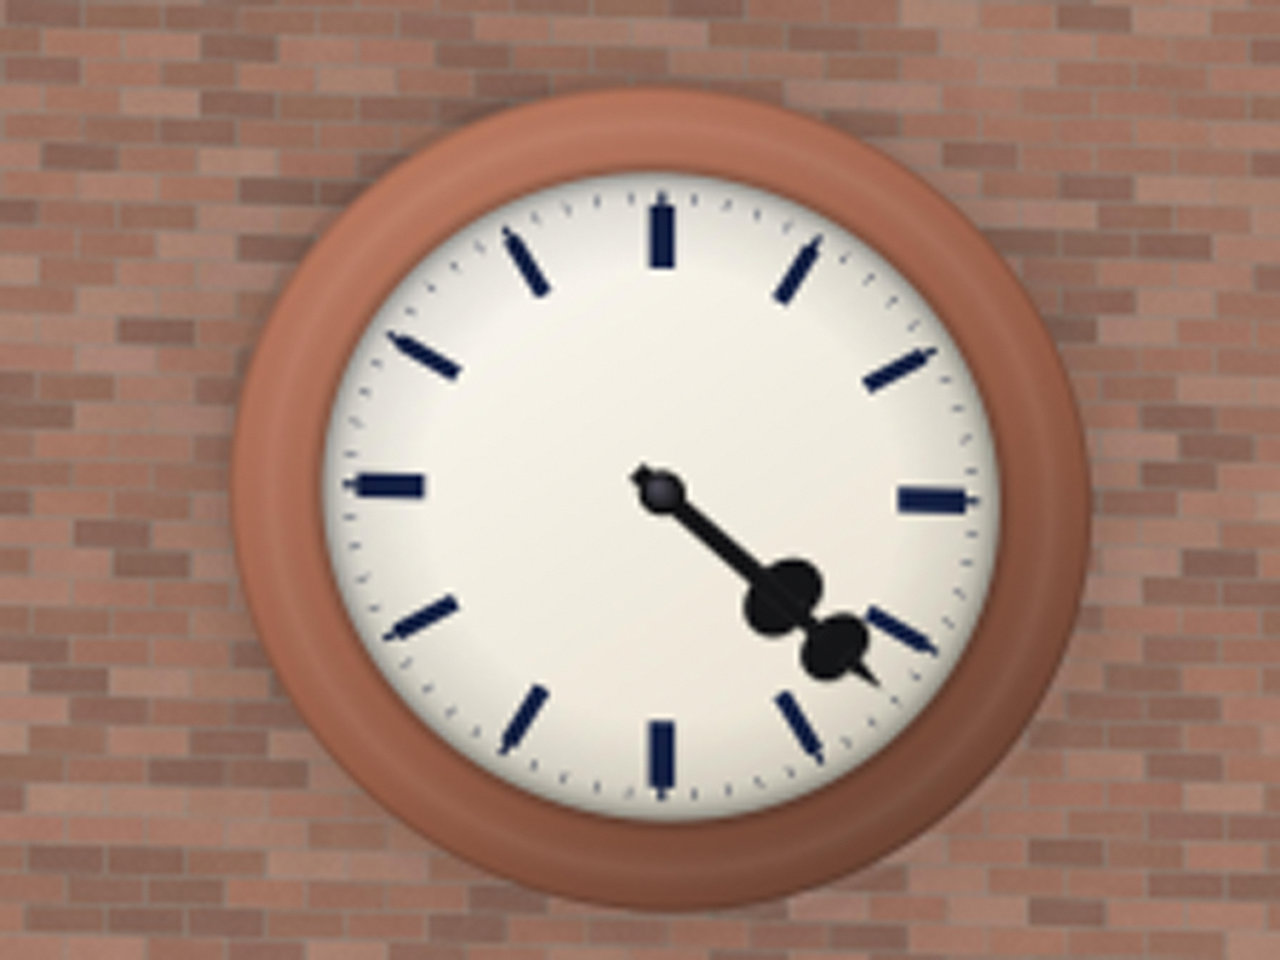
4:22
